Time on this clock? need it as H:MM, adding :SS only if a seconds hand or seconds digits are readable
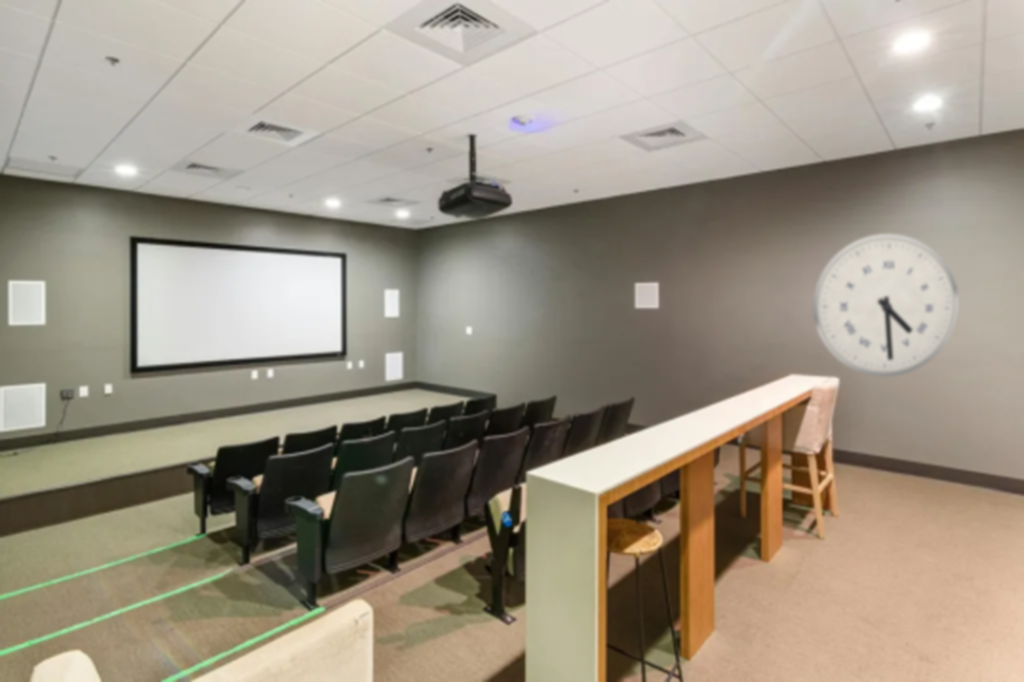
4:29
